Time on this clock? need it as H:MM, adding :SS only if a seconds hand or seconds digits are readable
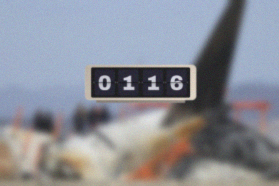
1:16
